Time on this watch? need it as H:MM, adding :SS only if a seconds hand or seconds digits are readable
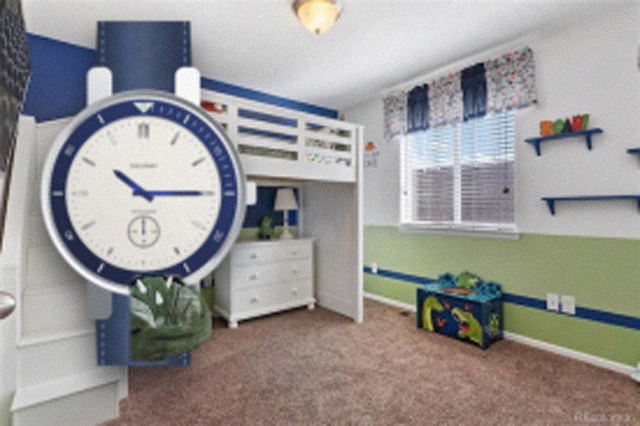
10:15
